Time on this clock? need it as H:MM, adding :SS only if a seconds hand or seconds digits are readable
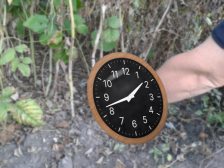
1:42
